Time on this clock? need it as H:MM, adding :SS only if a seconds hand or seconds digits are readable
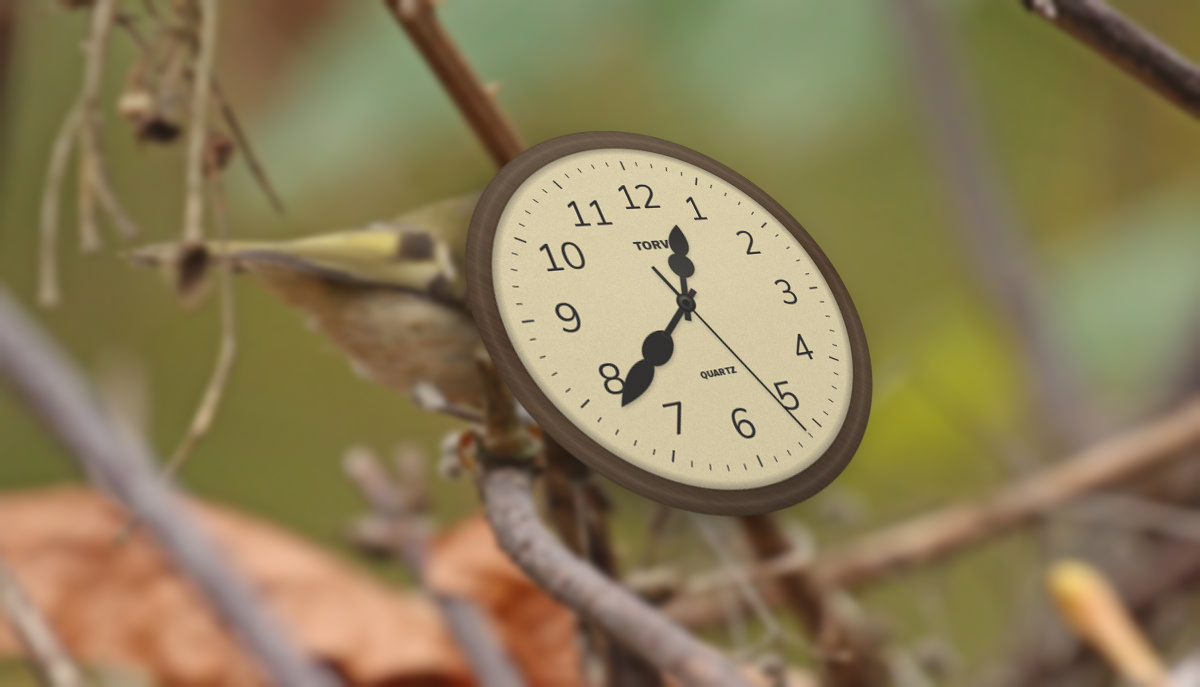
12:38:26
